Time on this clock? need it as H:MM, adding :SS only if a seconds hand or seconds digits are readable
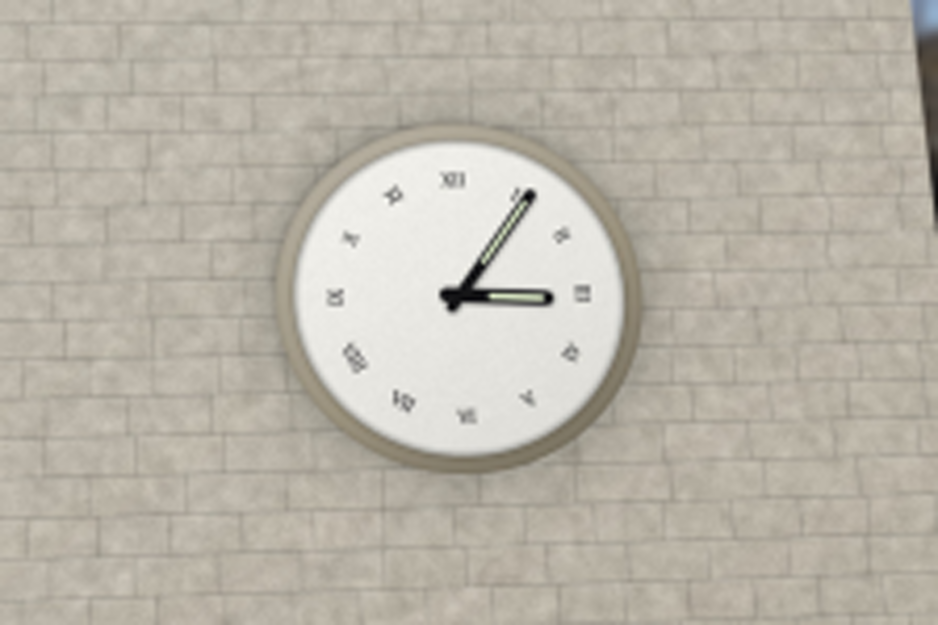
3:06
